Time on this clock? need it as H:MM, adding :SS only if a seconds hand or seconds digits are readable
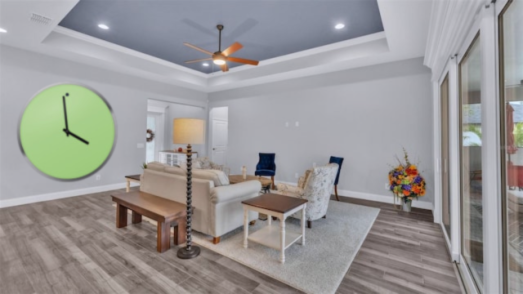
3:59
